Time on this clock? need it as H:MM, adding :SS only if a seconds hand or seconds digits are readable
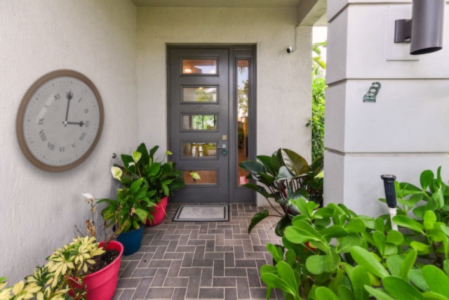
3:00
